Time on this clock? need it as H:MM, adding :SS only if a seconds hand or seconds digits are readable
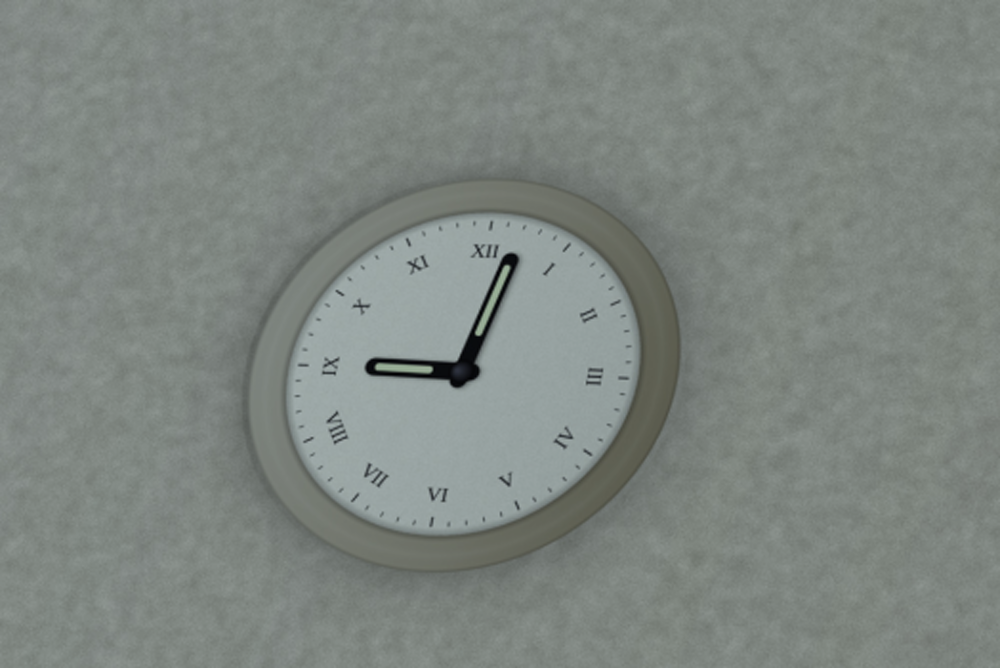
9:02
